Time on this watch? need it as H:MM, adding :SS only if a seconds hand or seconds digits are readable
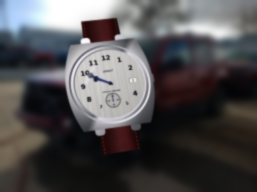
9:50
